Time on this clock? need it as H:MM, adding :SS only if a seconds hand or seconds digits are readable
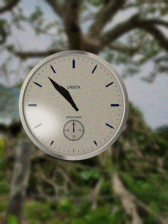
10:53
